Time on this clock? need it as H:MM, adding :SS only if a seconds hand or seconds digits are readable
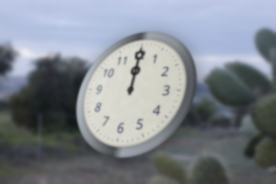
12:00
